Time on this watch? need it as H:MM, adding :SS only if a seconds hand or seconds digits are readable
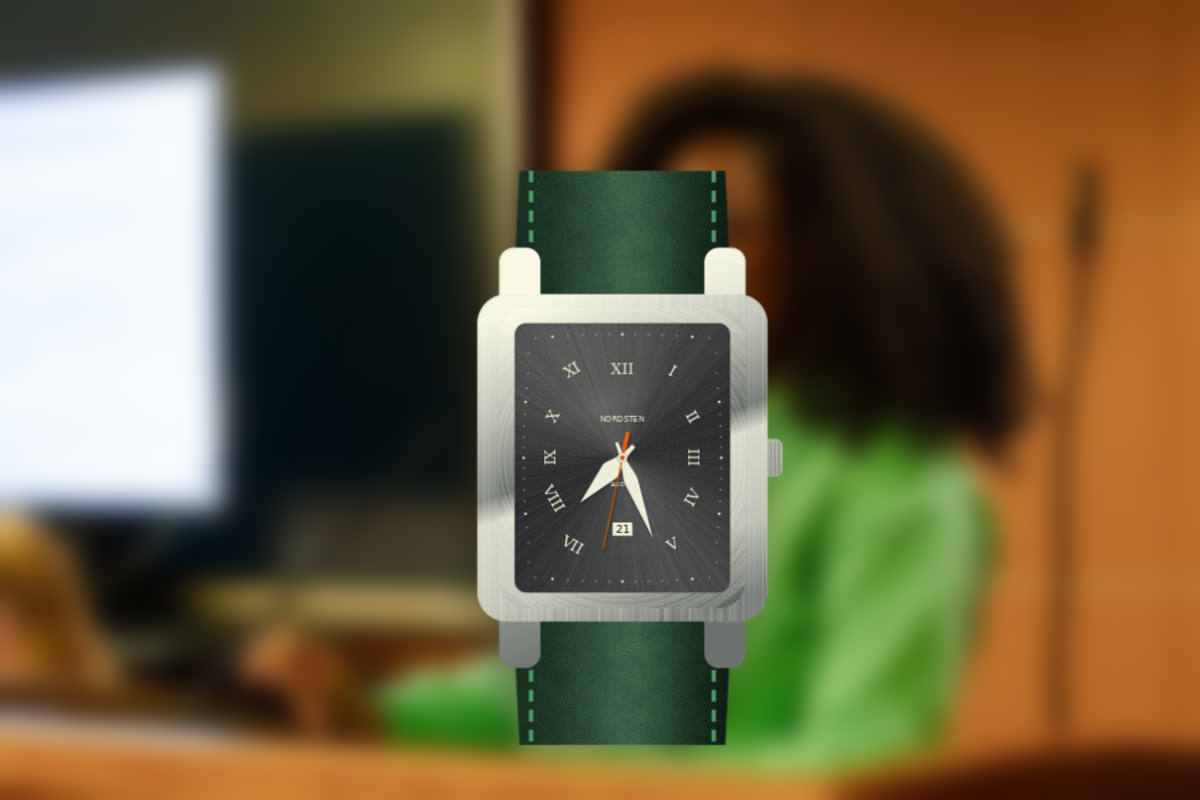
7:26:32
